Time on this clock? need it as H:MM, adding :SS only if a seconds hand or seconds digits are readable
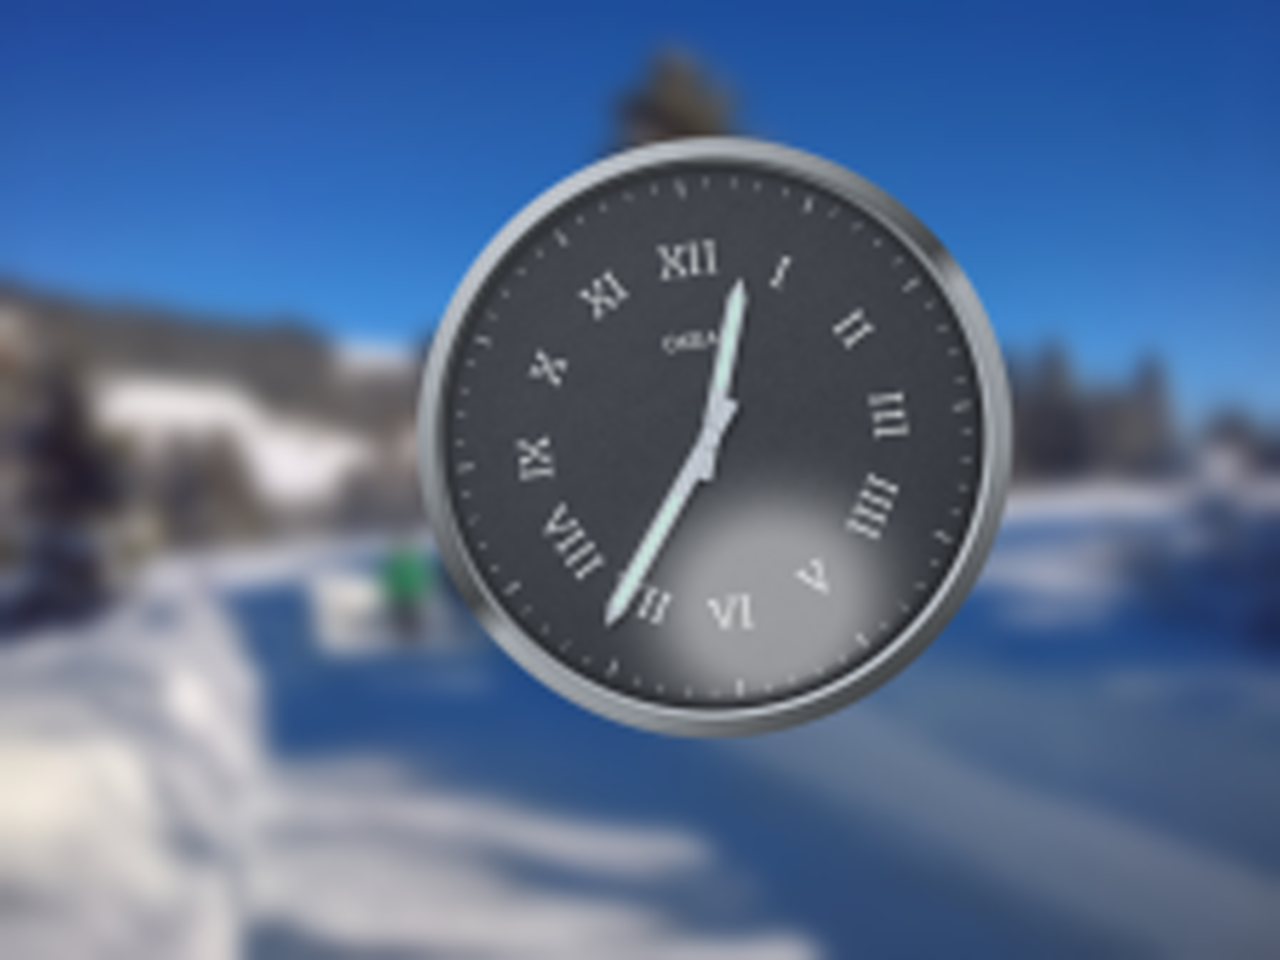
12:36
